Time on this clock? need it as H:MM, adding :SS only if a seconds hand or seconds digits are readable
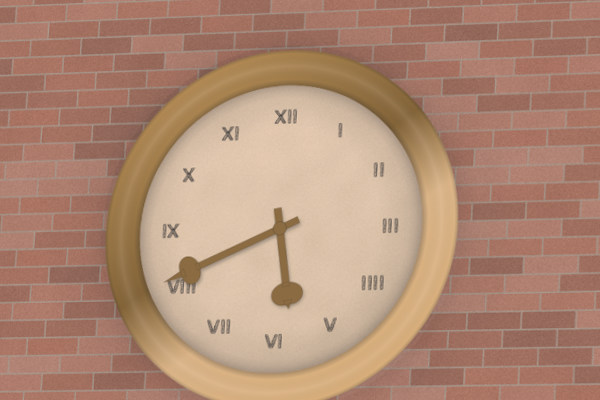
5:41
